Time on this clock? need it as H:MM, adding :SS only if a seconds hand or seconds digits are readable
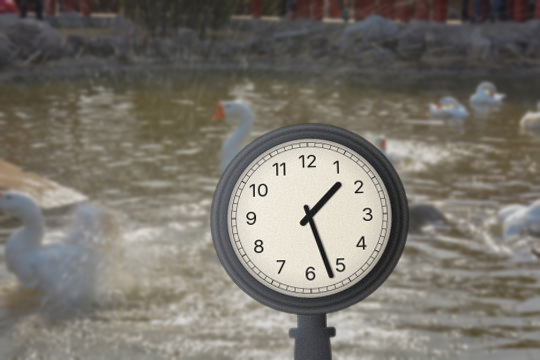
1:27
